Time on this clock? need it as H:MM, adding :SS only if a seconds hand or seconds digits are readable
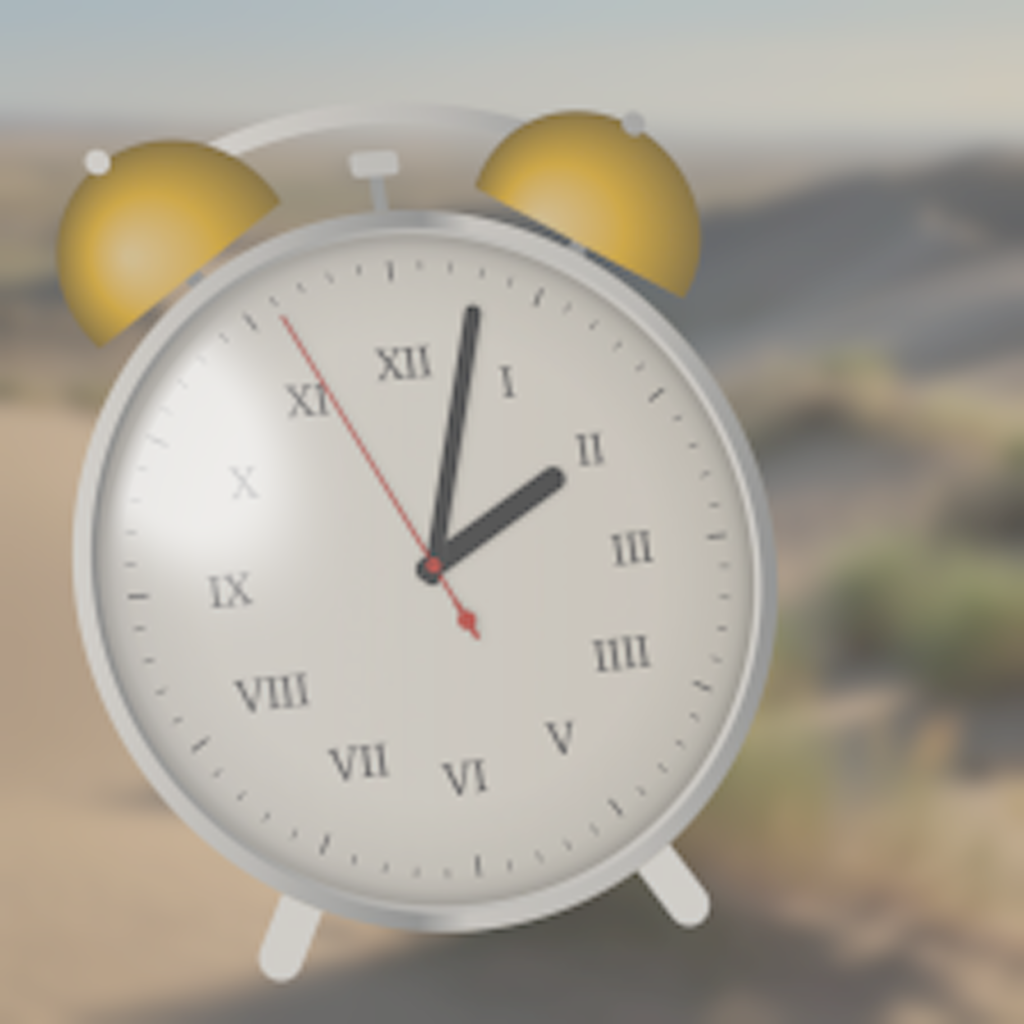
2:02:56
